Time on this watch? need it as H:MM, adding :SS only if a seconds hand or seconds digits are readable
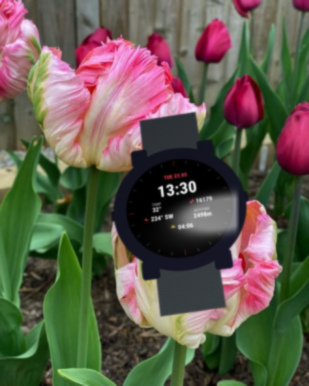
13:30
